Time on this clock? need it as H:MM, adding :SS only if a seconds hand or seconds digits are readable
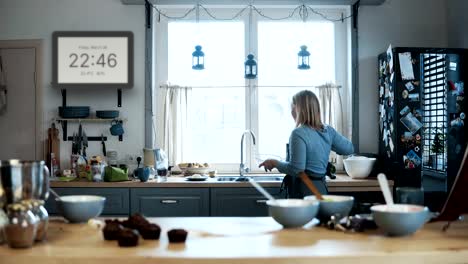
22:46
